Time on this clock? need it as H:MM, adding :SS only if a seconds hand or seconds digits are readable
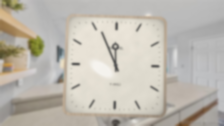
11:56
